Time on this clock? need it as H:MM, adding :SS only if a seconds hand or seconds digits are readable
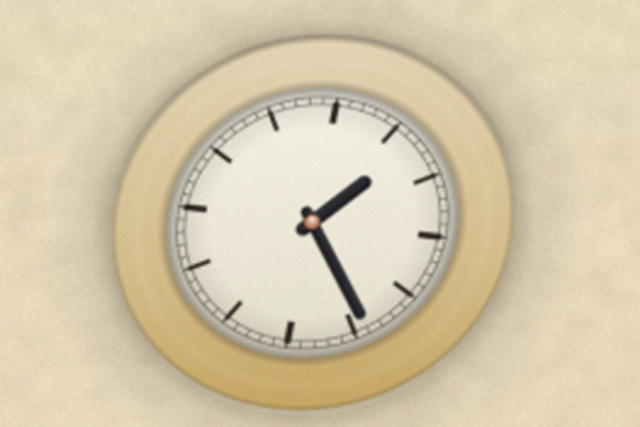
1:24
